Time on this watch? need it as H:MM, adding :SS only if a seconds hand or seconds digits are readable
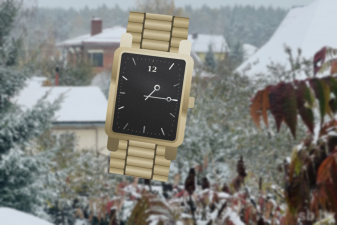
1:15
